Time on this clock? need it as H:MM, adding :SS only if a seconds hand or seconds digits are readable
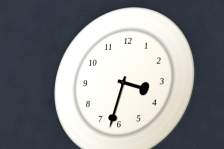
3:32
